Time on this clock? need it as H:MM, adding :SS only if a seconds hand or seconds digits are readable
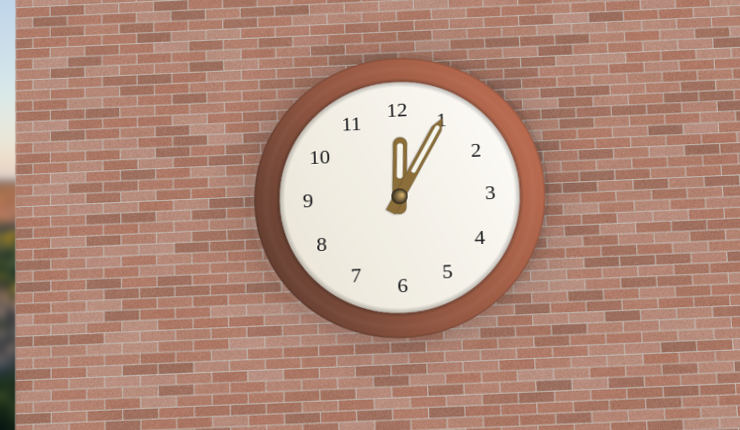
12:05
